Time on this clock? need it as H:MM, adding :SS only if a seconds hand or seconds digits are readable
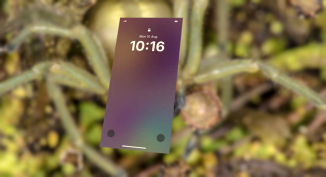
10:16
